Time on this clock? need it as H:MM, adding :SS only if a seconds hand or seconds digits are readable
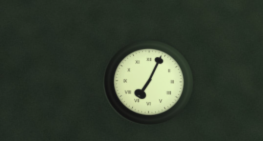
7:04
